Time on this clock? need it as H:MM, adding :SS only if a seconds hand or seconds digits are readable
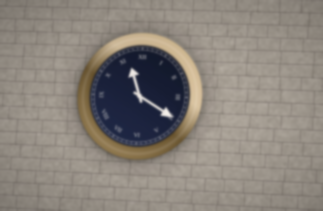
11:20
